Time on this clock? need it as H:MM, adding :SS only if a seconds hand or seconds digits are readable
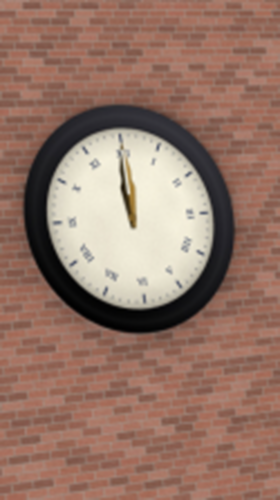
12:00
